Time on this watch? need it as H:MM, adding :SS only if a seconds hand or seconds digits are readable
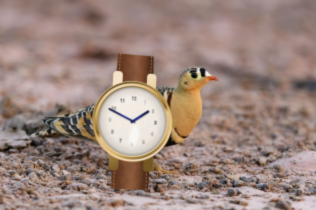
1:49
